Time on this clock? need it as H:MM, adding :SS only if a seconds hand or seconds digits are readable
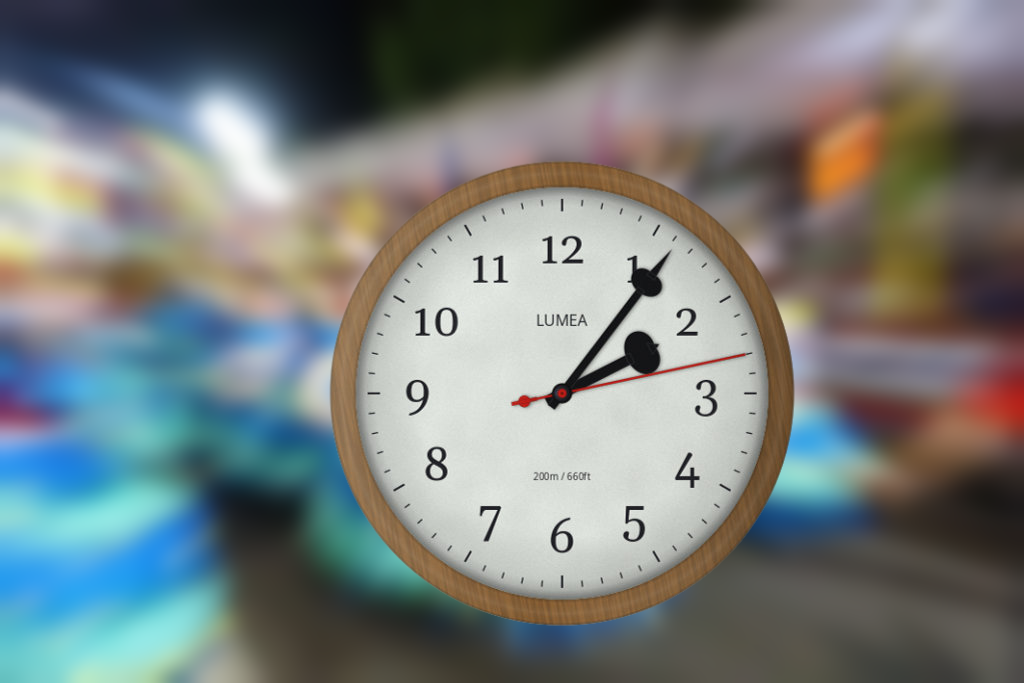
2:06:13
